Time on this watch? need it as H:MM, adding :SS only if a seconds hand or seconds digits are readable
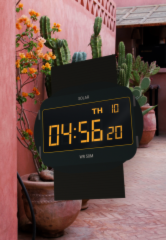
4:56:20
